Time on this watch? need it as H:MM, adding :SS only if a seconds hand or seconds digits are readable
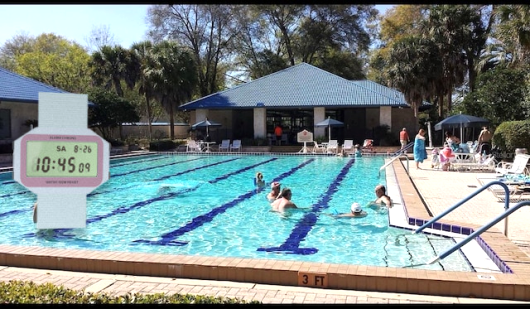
10:45:09
